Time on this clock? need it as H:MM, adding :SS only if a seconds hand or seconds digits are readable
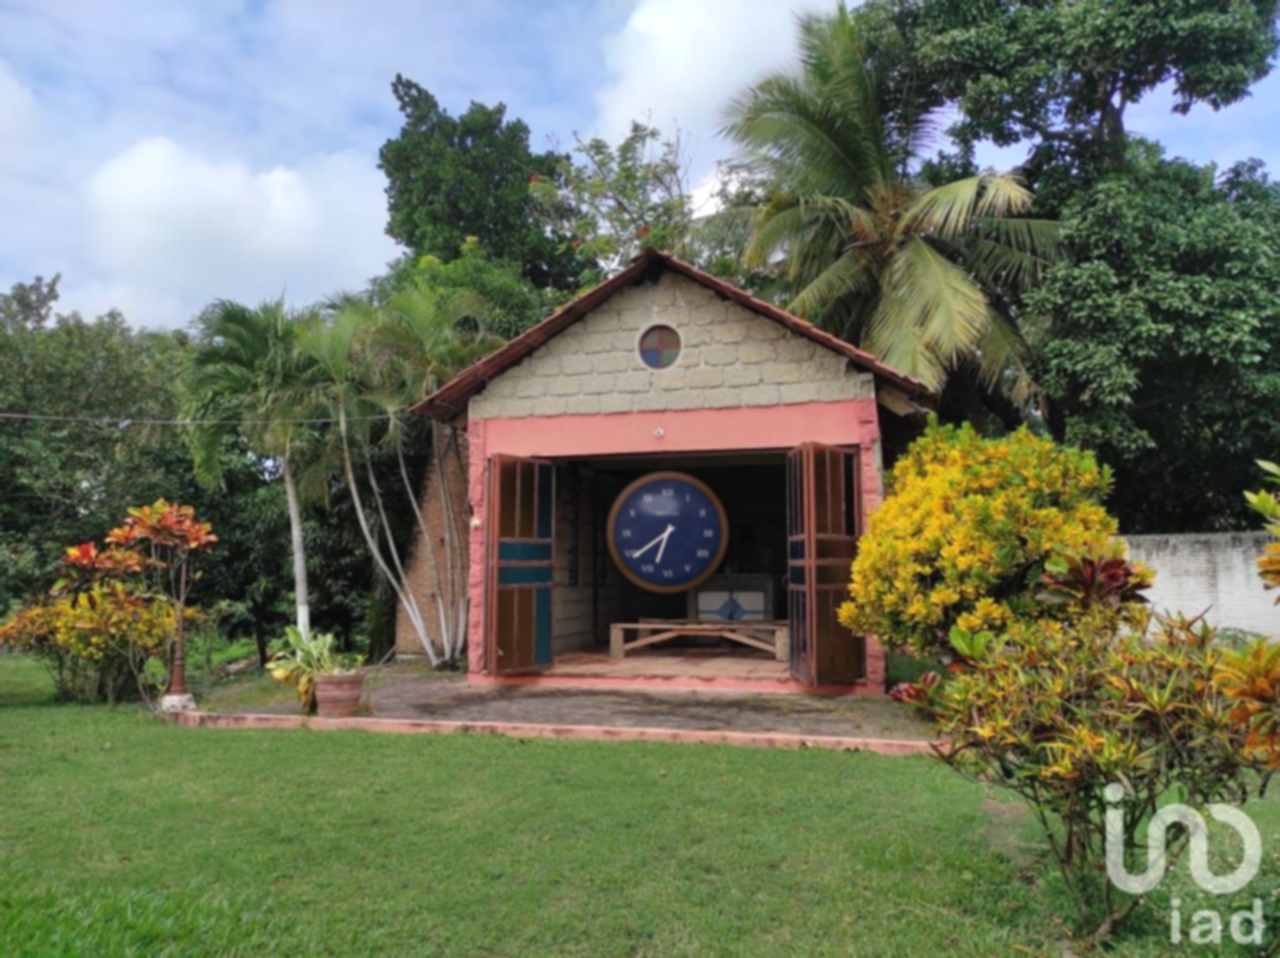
6:39
